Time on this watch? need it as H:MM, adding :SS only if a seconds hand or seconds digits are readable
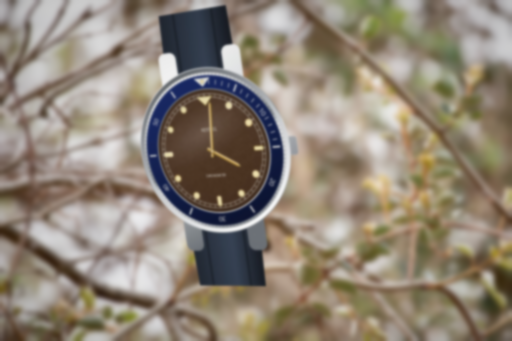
4:01
